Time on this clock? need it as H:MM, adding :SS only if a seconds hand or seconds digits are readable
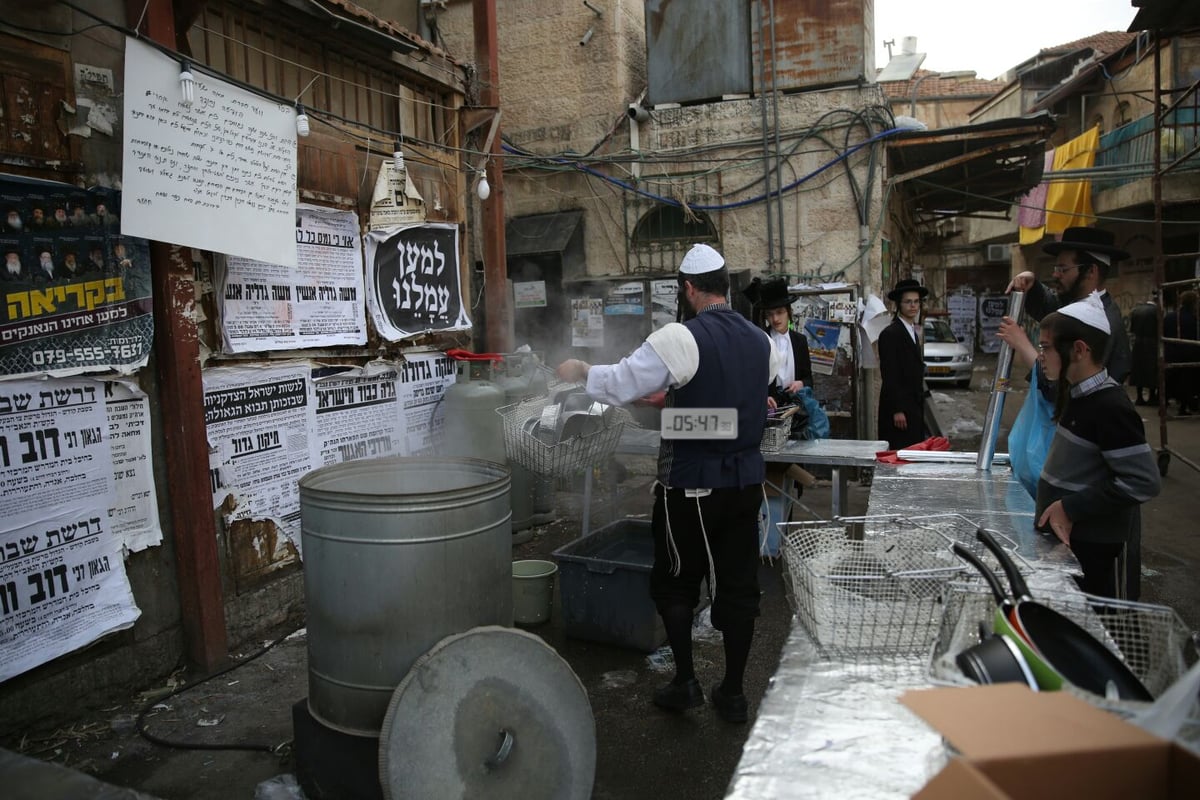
5:47
